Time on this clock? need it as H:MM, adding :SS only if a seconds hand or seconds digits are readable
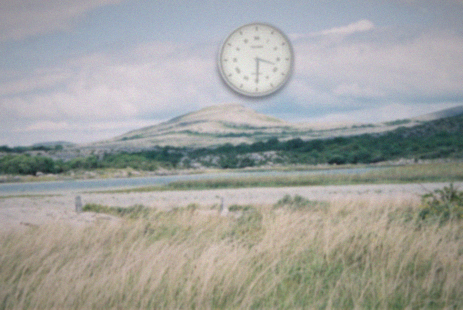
3:30
